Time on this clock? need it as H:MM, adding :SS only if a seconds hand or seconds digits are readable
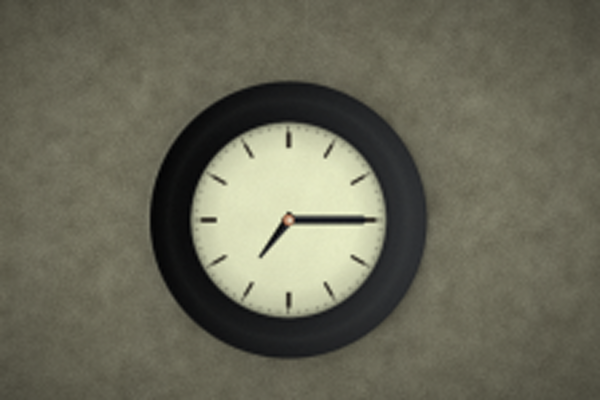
7:15
